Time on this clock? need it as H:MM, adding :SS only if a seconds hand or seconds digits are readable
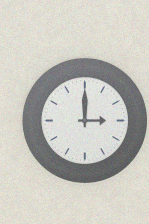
3:00
